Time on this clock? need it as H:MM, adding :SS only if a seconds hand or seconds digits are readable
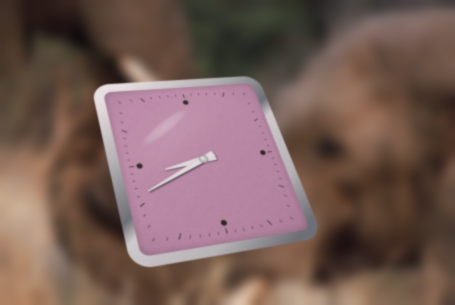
8:41
